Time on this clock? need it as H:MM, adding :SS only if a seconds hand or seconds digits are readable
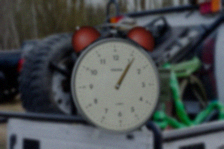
1:06
